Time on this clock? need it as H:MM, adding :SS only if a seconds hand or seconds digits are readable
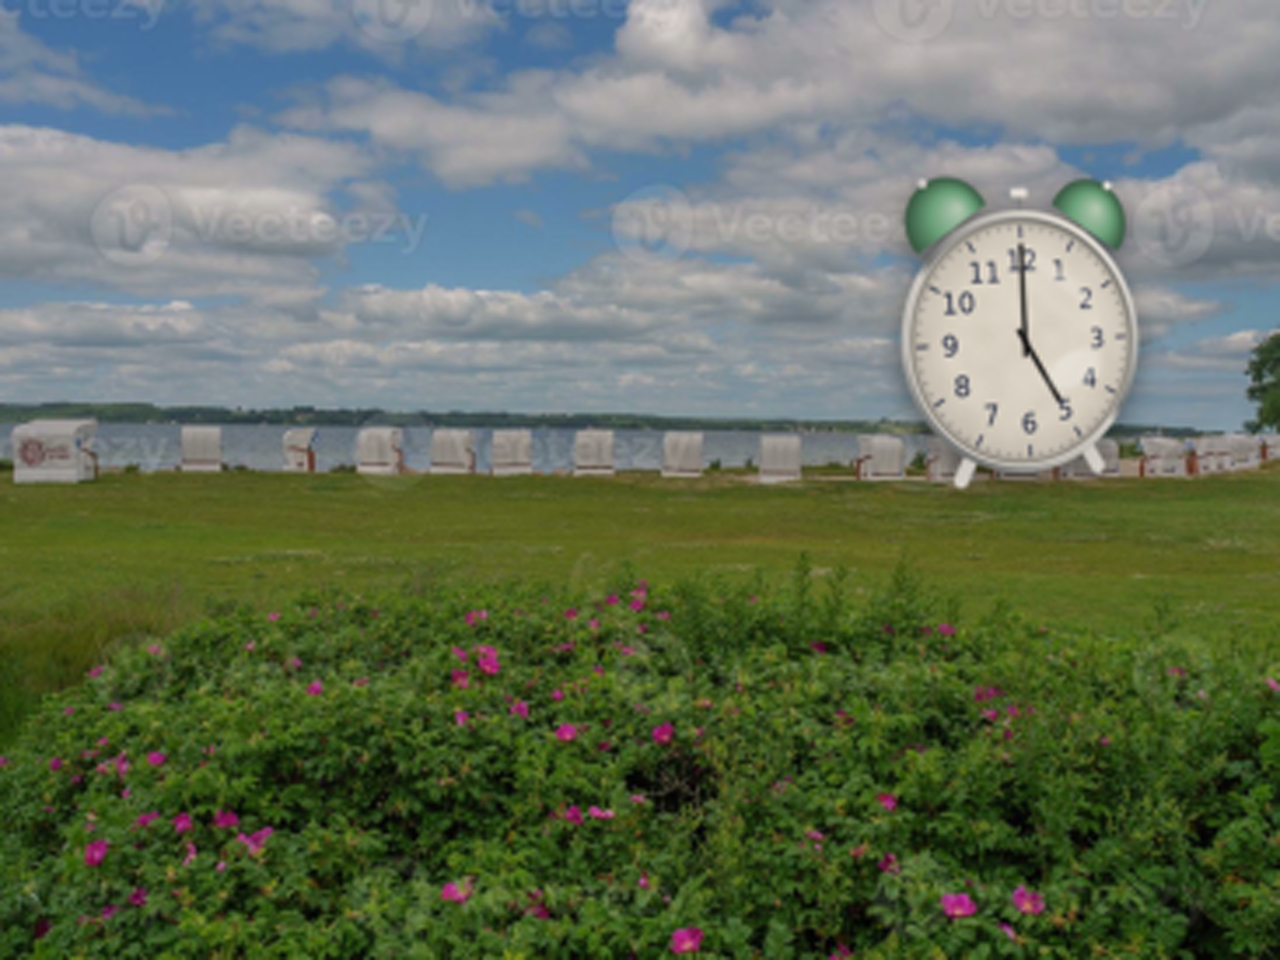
5:00
